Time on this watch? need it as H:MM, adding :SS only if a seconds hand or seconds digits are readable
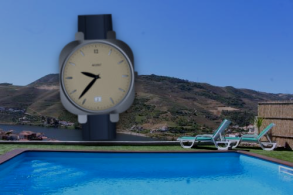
9:37
